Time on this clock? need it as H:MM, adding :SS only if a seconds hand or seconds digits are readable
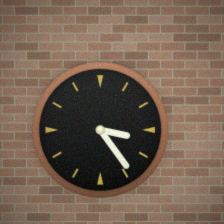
3:24
